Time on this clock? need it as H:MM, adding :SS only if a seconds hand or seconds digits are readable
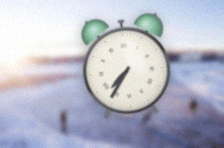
7:36
